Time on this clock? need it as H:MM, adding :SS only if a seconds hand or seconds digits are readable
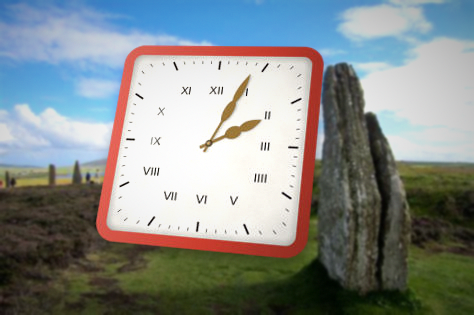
2:04
